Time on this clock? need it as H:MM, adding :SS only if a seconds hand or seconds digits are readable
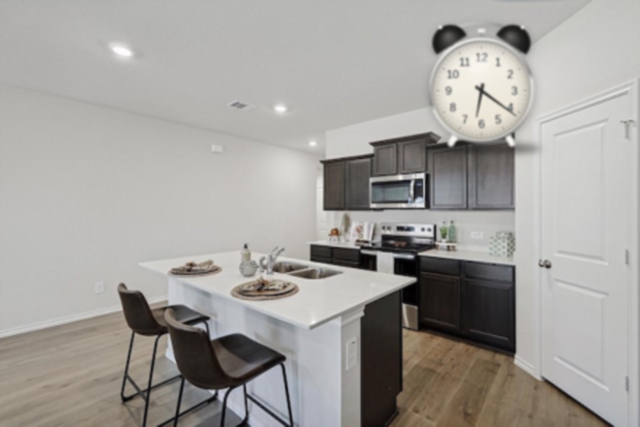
6:21
